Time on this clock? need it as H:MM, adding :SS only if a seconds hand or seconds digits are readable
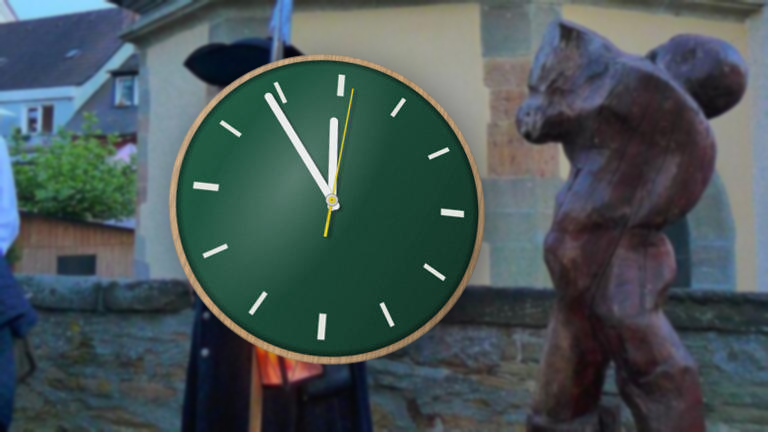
11:54:01
